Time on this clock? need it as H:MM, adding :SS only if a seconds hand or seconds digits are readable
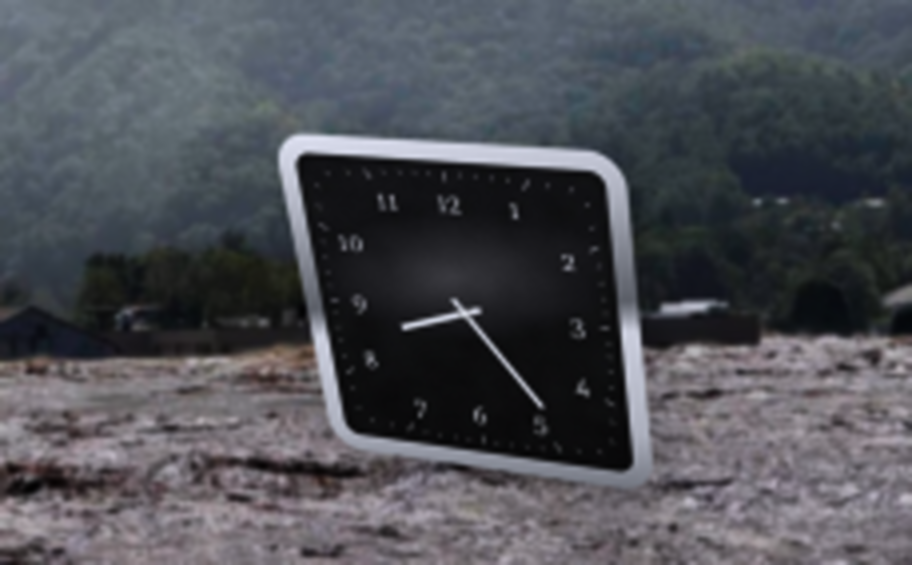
8:24
